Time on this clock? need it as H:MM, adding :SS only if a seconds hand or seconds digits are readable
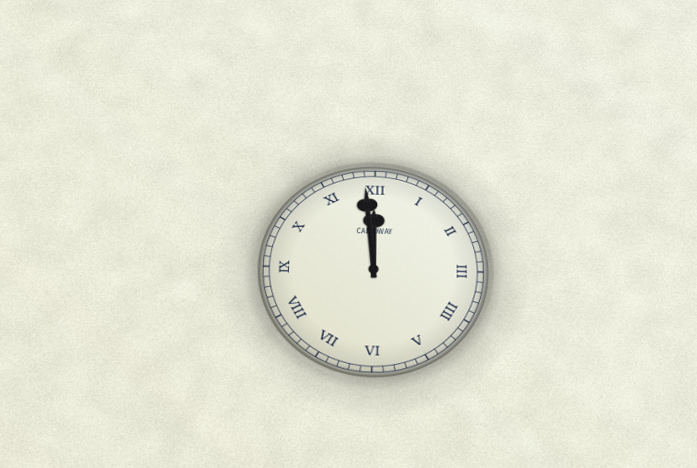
11:59
